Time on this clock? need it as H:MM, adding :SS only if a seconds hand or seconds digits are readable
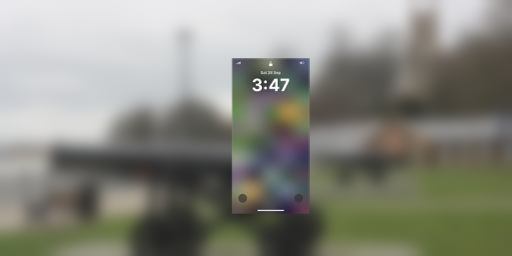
3:47
